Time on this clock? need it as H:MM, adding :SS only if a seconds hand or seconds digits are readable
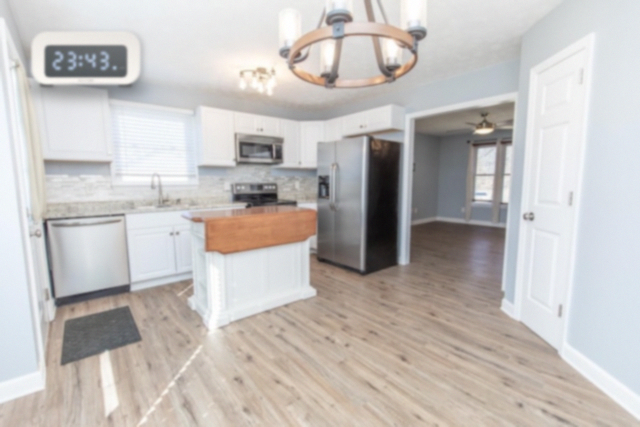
23:43
